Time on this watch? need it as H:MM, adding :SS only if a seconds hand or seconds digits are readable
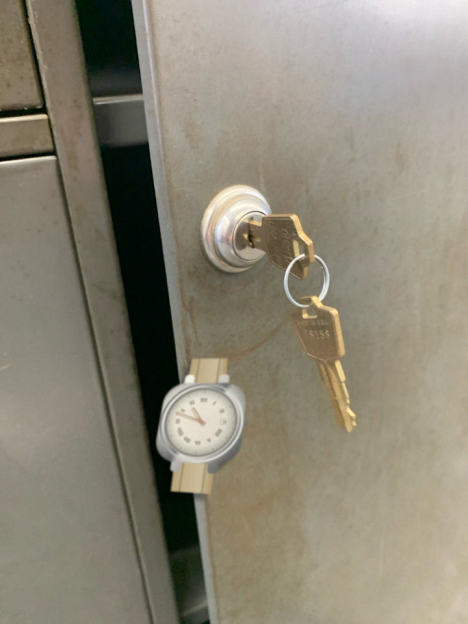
10:48
